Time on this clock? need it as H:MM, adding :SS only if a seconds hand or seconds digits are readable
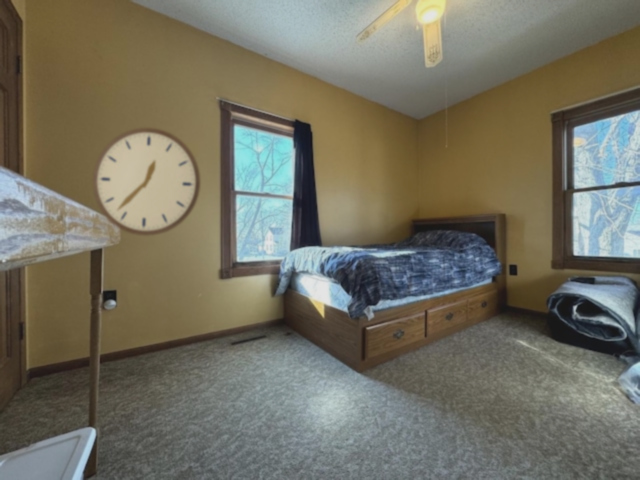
12:37
